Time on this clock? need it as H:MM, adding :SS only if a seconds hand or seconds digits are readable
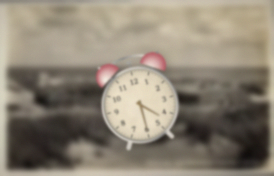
4:30
